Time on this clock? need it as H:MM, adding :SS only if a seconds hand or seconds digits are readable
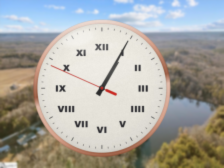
1:04:49
